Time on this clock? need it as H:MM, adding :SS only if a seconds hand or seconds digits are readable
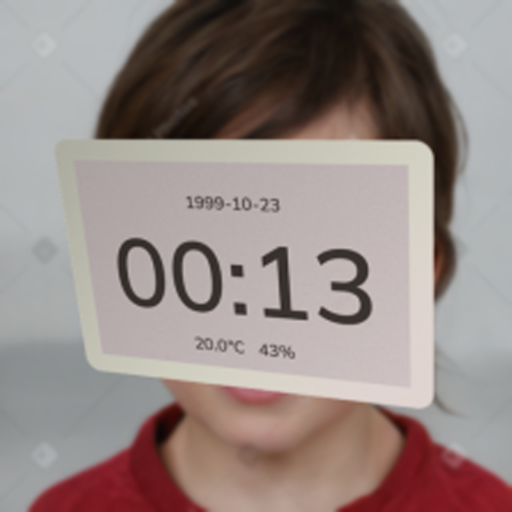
0:13
